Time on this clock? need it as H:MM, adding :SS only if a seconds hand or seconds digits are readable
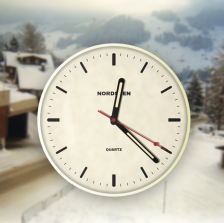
12:22:20
